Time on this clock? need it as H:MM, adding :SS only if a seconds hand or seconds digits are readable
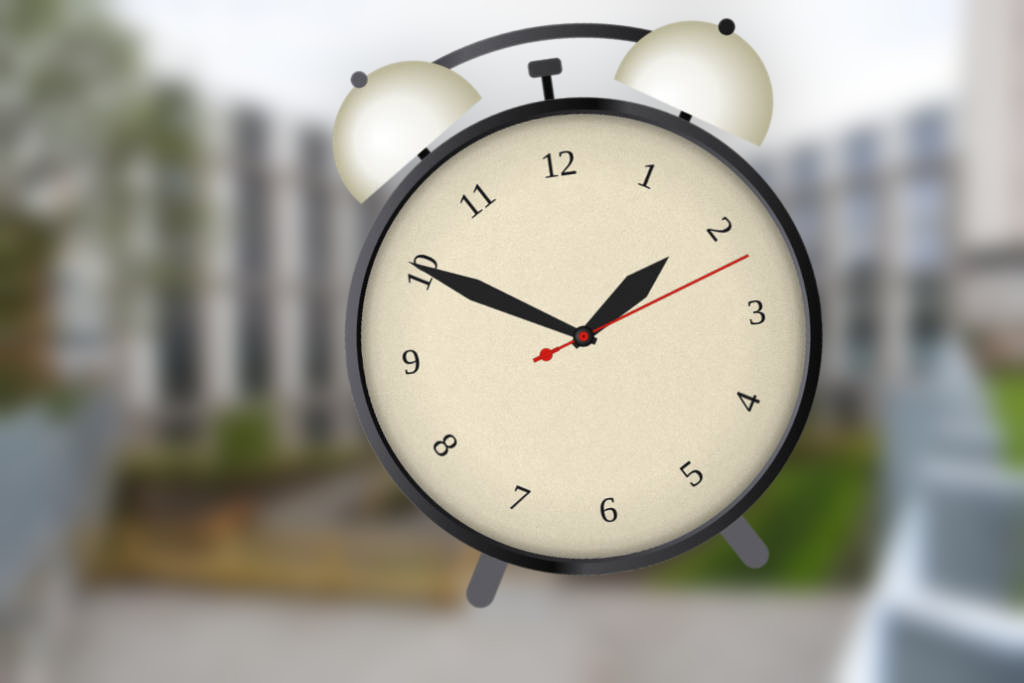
1:50:12
